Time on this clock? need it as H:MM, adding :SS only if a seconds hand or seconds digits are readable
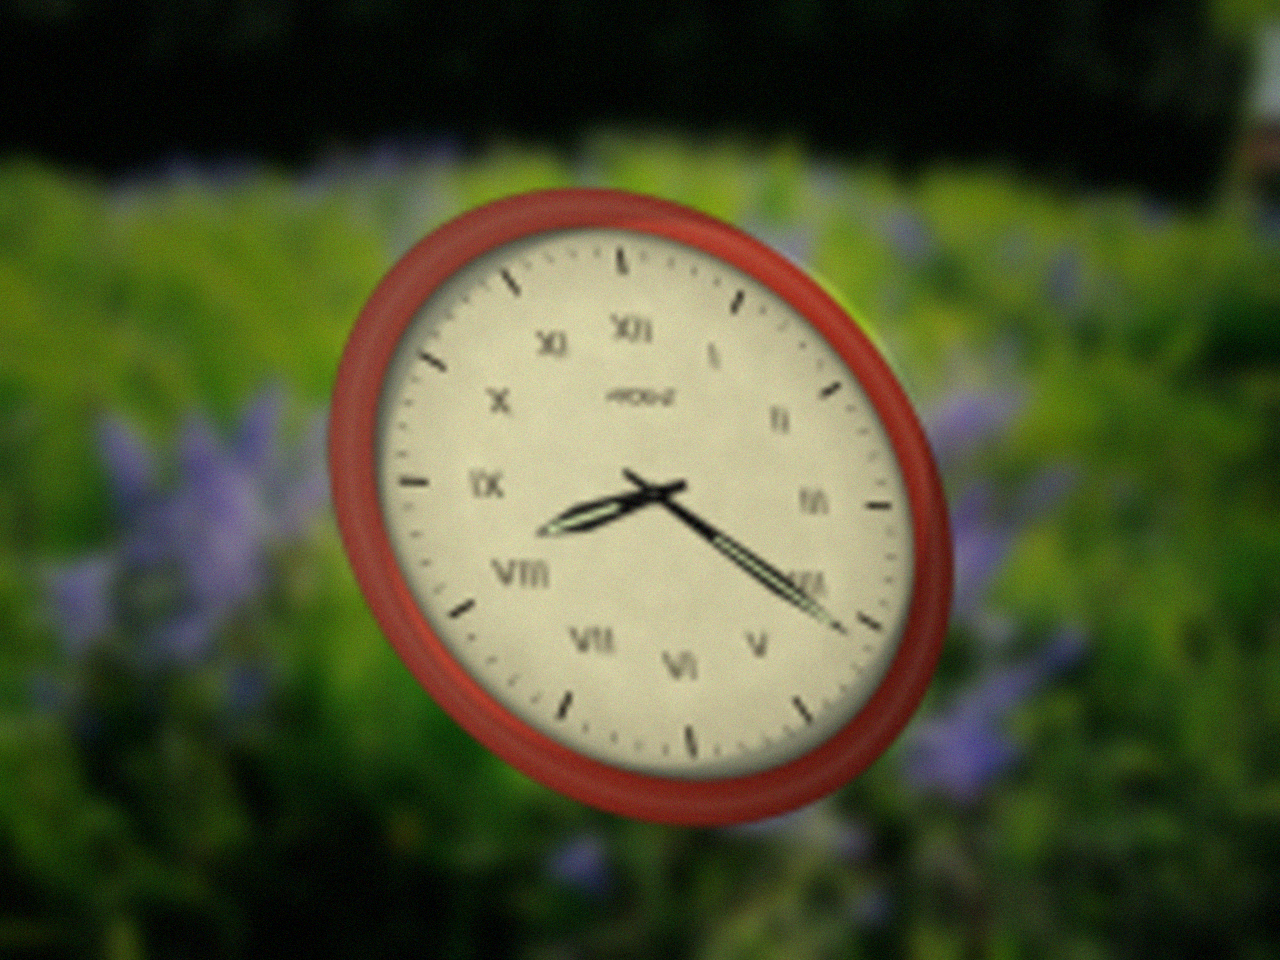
8:21
